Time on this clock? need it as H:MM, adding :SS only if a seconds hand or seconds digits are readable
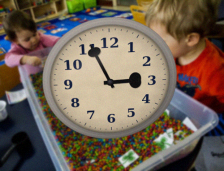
2:56
